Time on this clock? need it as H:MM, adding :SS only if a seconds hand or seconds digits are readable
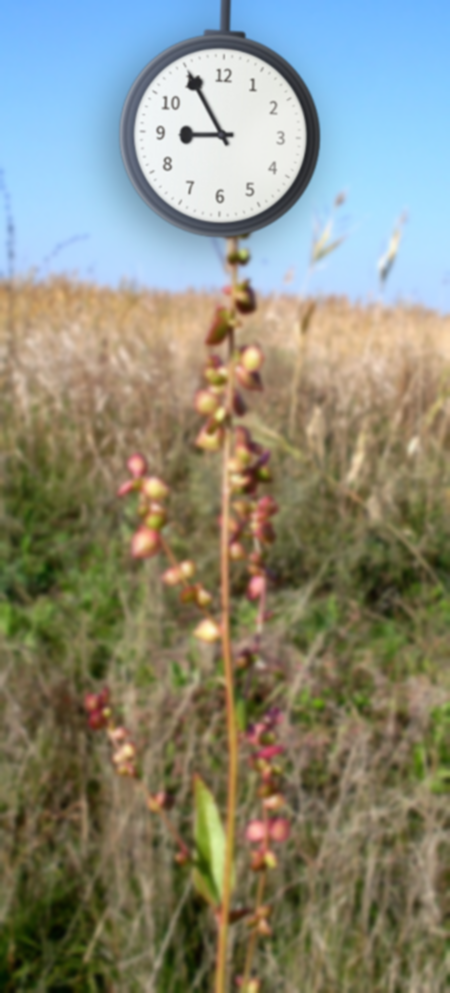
8:55
